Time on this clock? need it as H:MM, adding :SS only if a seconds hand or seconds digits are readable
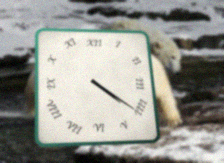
4:21
